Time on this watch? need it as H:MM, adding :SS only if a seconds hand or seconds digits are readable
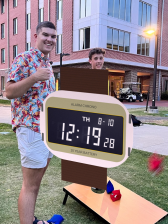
12:19:28
